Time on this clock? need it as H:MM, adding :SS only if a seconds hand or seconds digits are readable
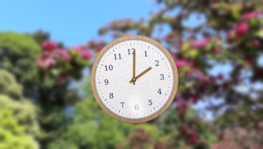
2:01
